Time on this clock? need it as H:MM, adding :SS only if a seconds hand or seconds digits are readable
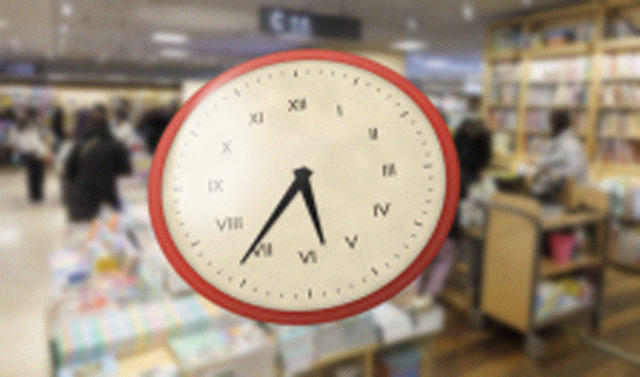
5:36
